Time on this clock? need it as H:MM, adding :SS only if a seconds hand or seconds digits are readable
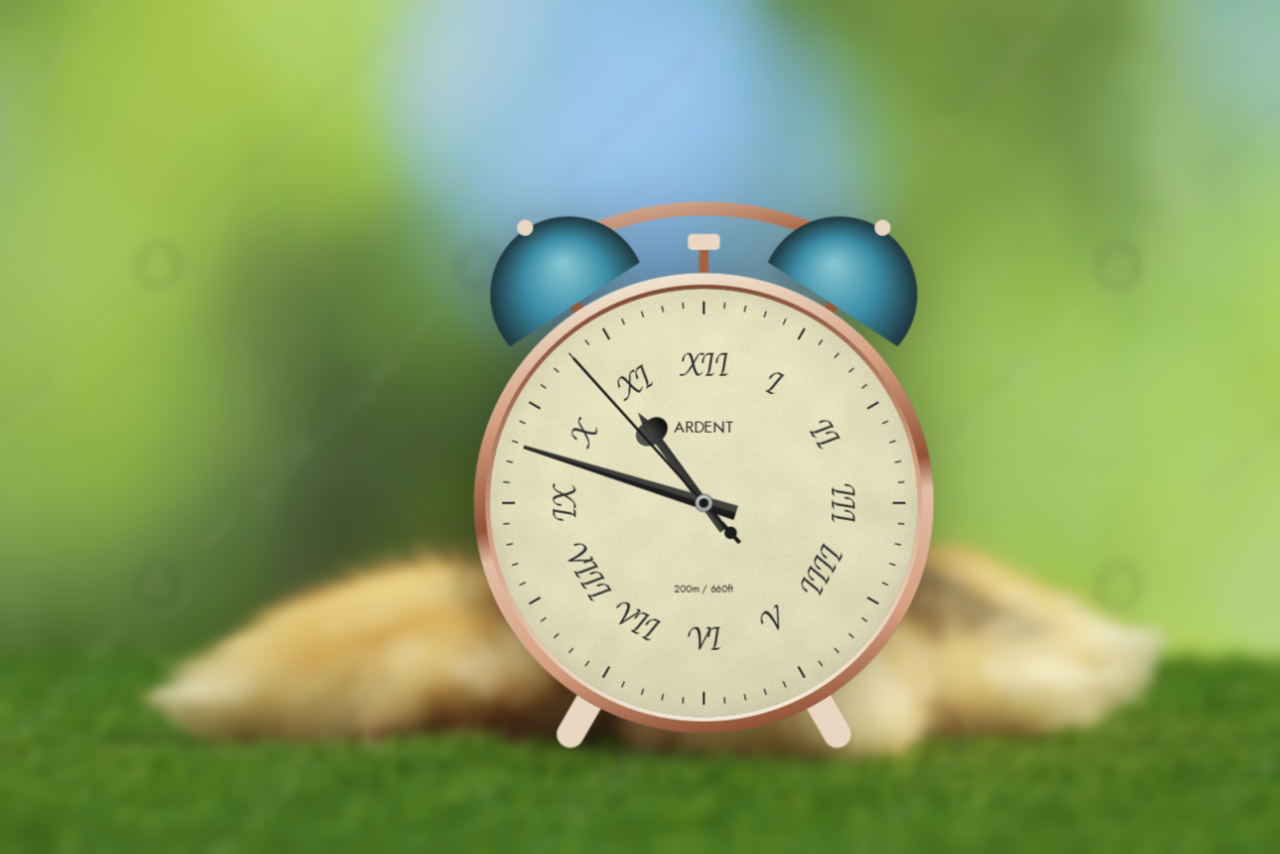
10:47:53
